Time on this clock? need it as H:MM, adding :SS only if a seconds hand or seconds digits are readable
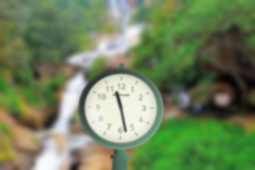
11:28
